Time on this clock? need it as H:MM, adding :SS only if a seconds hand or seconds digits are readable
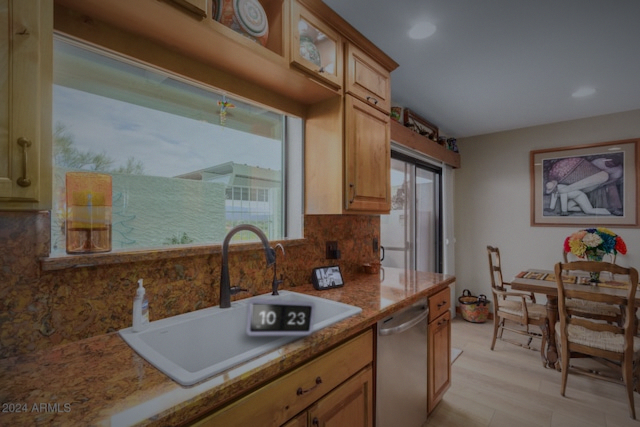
10:23
